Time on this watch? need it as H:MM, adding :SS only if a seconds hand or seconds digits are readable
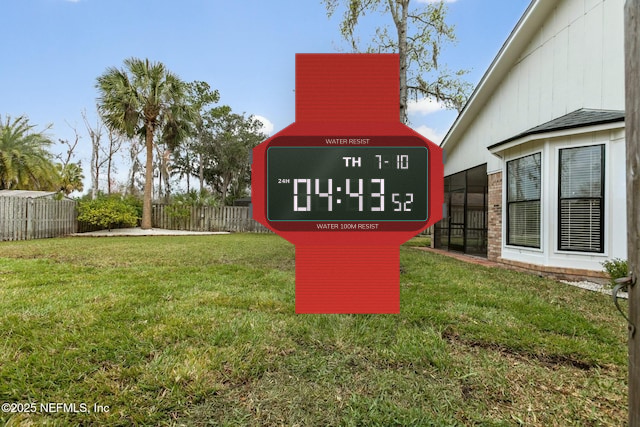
4:43:52
